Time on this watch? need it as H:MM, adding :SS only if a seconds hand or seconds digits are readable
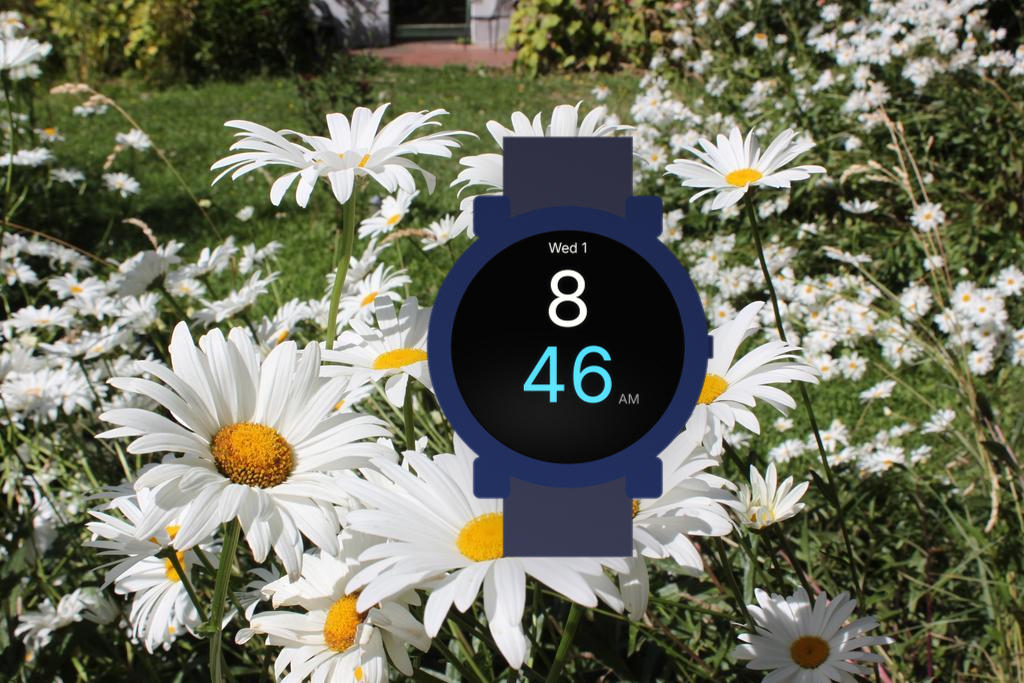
8:46
